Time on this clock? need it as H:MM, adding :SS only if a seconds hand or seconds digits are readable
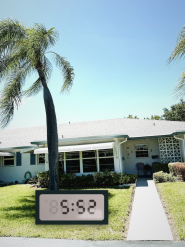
5:52
